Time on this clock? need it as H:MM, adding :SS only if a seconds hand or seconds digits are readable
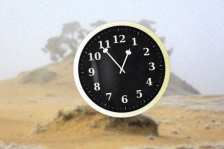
12:54
